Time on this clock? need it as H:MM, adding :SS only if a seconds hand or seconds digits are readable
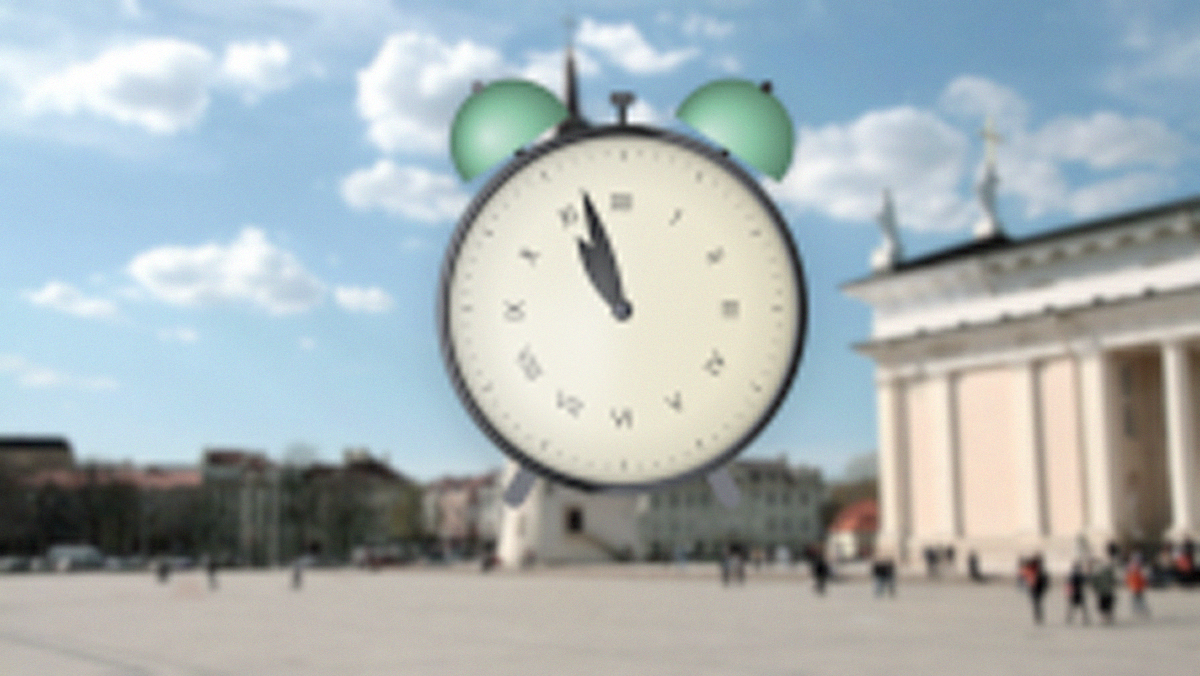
10:57
